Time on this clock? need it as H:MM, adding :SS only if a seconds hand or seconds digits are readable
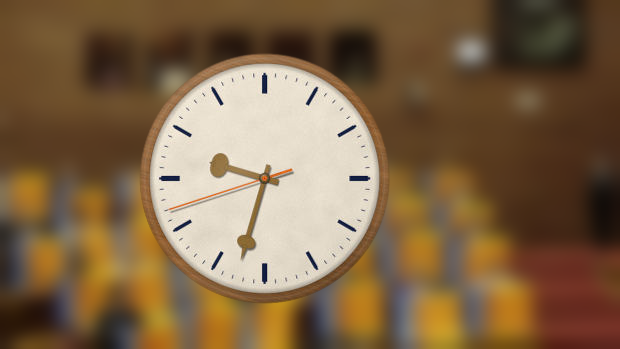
9:32:42
